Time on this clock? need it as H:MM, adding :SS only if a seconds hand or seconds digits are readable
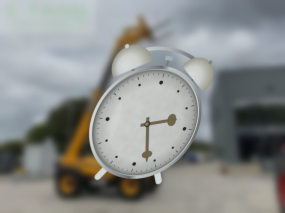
2:27
